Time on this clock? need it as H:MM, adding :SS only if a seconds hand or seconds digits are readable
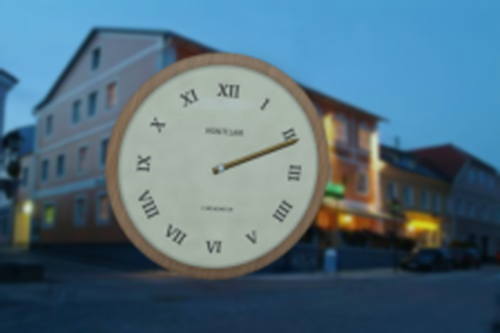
2:11
